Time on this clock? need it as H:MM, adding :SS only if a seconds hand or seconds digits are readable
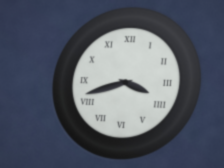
3:42
